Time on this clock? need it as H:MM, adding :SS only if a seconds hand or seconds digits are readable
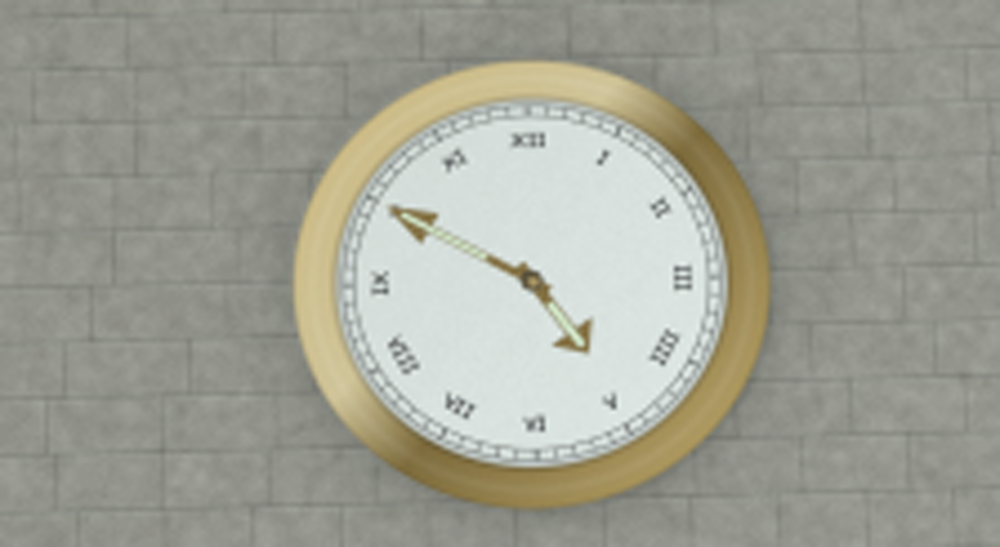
4:50
